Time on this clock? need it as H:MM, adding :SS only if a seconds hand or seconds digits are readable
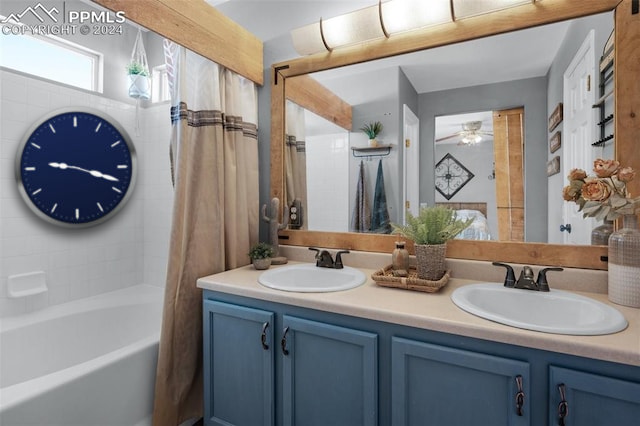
9:18
